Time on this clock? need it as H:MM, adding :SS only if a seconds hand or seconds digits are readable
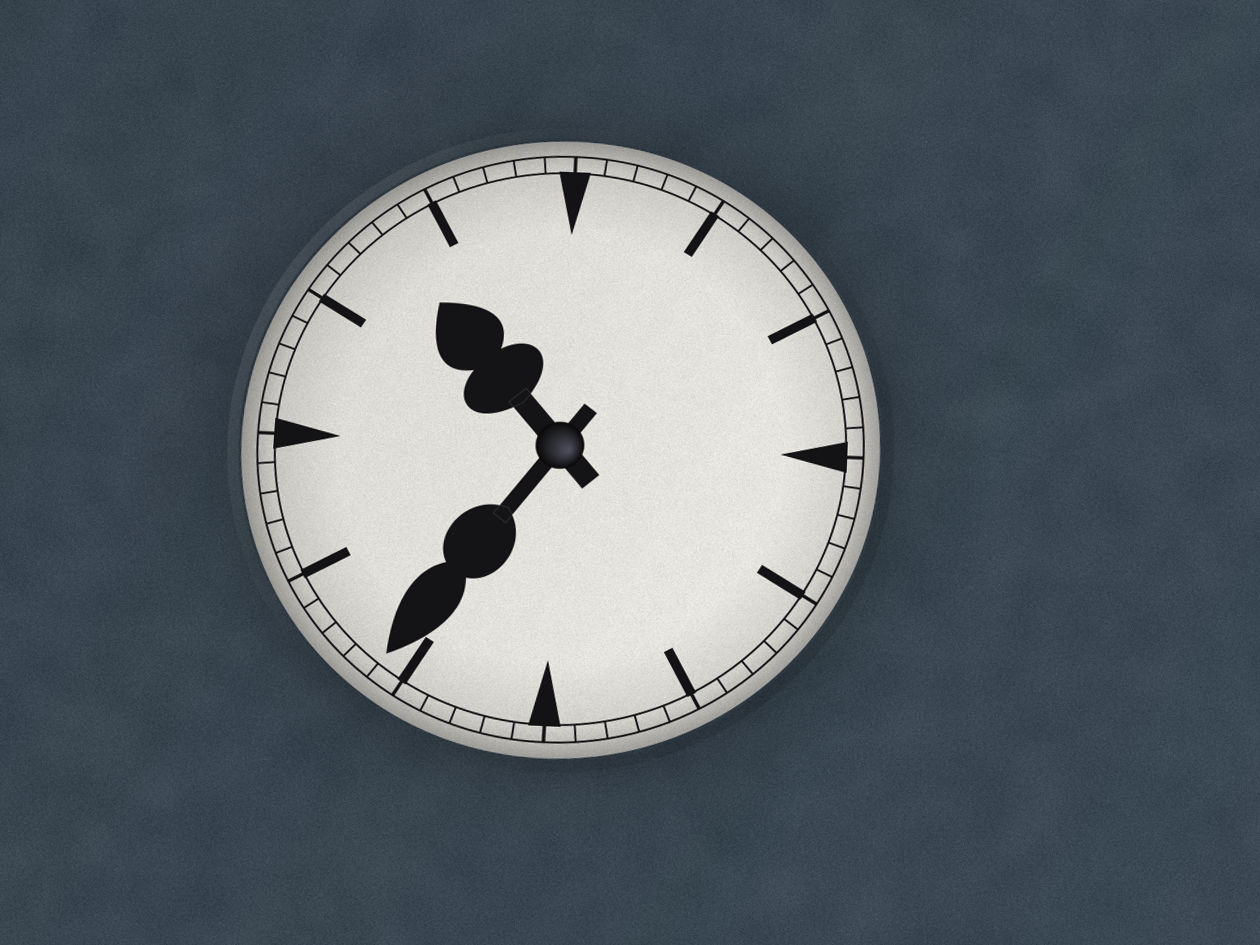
10:36
